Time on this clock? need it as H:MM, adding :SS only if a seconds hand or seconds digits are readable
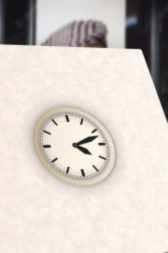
4:12
